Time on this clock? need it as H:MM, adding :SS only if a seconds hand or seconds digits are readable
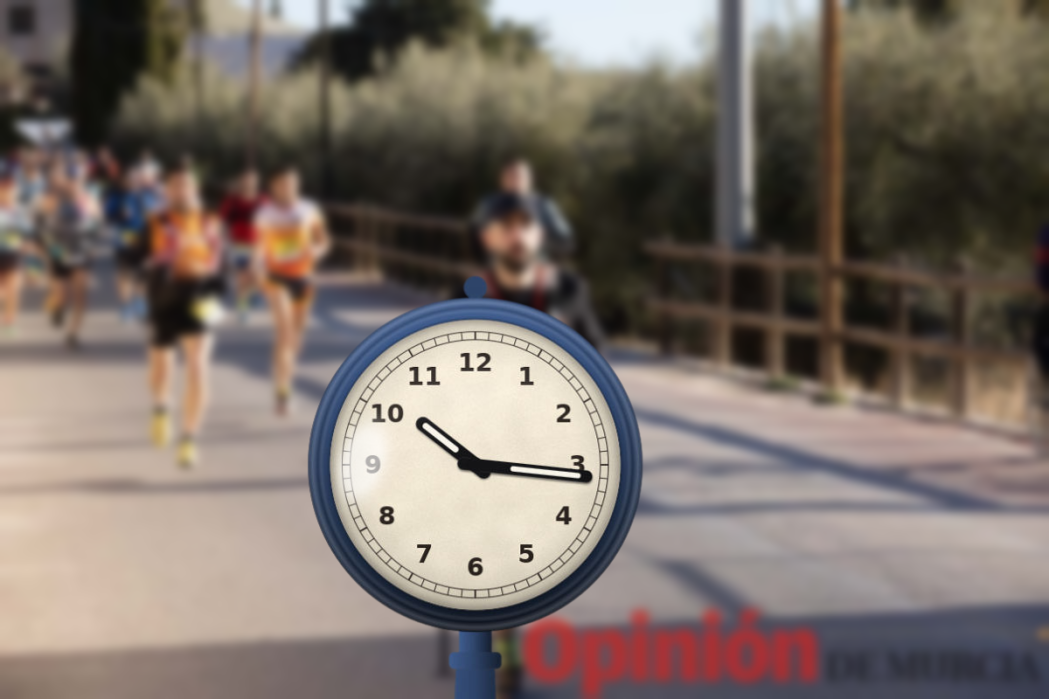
10:16
